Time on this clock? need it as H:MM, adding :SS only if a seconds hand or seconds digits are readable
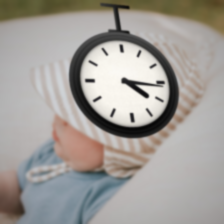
4:16
